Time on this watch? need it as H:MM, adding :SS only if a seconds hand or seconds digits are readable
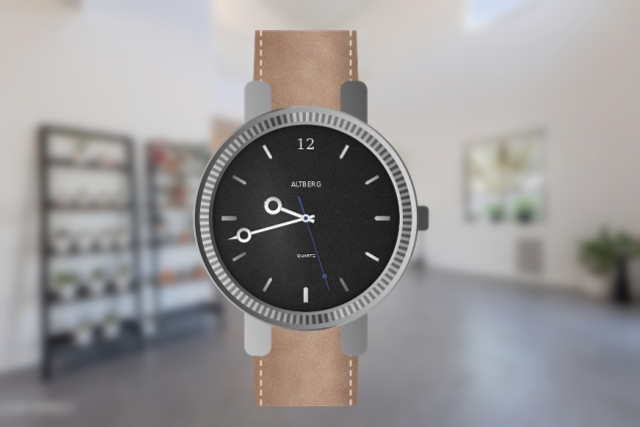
9:42:27
